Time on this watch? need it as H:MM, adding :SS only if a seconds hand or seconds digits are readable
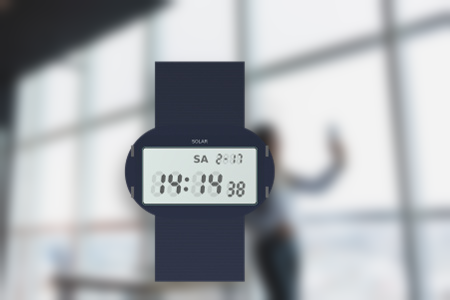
14:14:38
